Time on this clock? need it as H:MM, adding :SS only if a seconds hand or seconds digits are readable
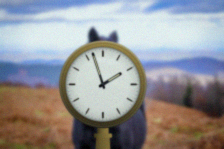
1:57
